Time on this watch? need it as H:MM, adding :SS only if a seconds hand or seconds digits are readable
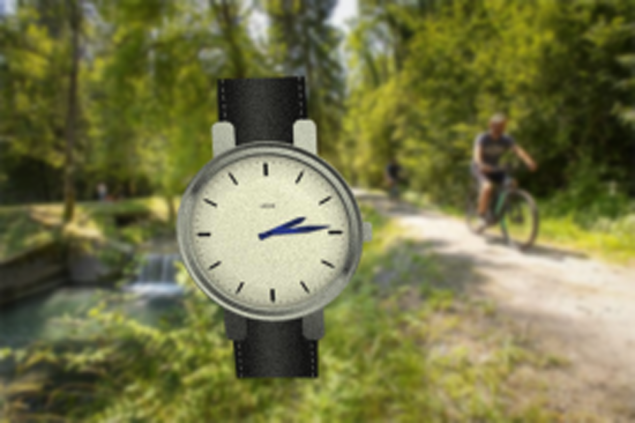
2:14
